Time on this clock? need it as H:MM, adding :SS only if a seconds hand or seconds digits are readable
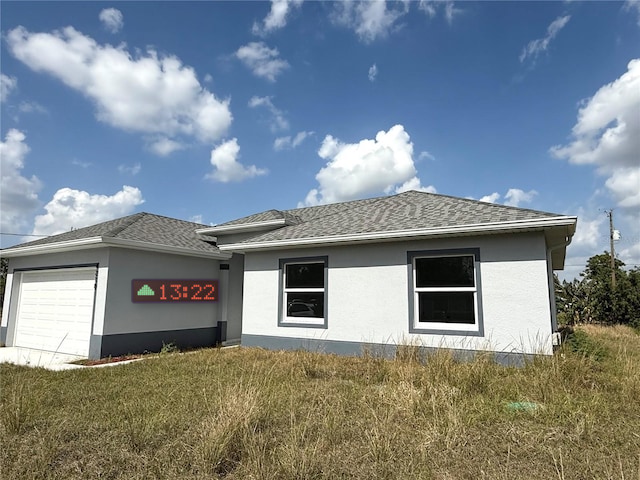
13:22
